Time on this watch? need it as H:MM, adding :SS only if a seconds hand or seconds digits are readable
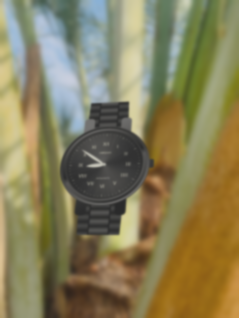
8:51
